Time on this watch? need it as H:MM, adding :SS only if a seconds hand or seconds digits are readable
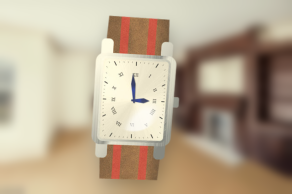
2:59
